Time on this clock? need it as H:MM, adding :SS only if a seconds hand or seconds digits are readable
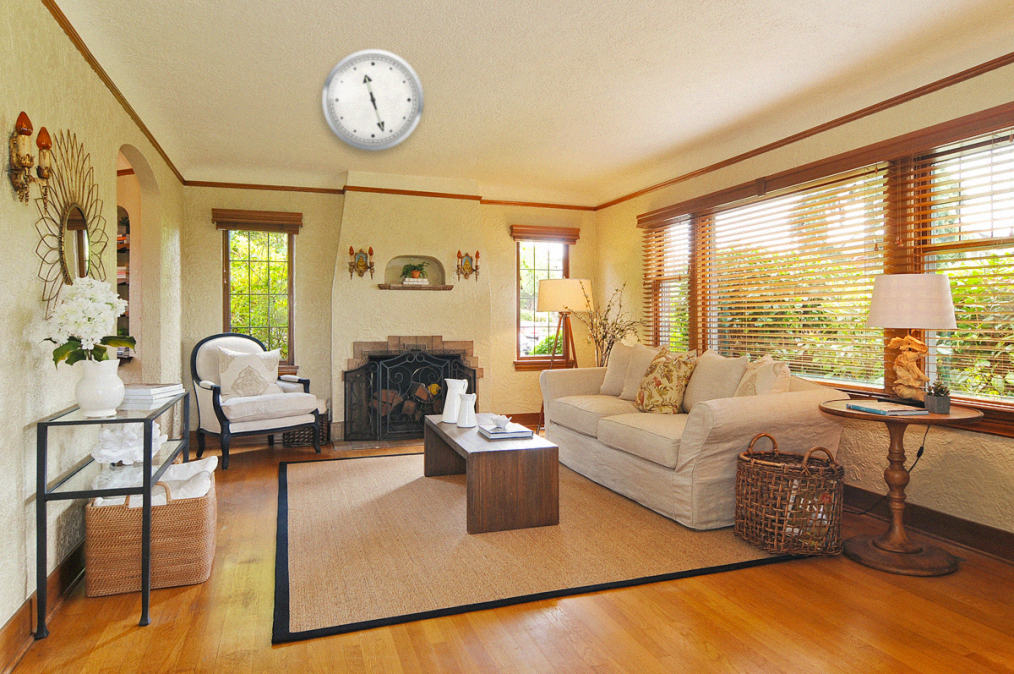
11:27
